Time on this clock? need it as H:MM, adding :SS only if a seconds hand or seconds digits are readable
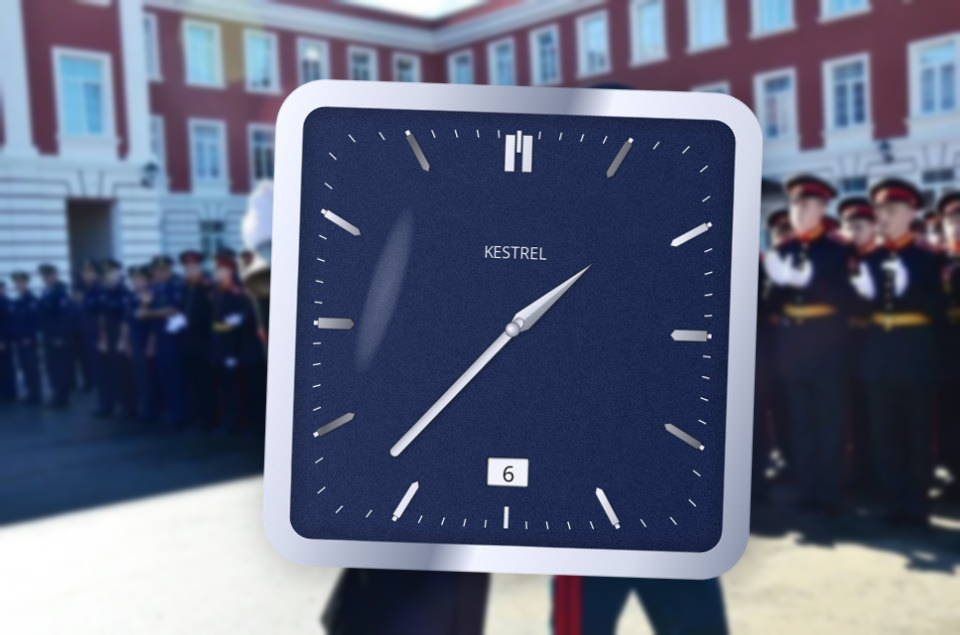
1:37
